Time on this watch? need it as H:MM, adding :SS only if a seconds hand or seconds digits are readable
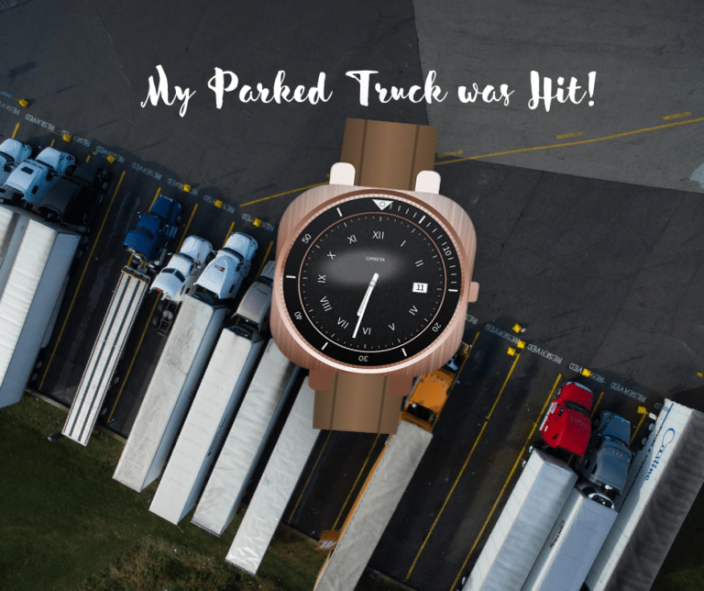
6:32
